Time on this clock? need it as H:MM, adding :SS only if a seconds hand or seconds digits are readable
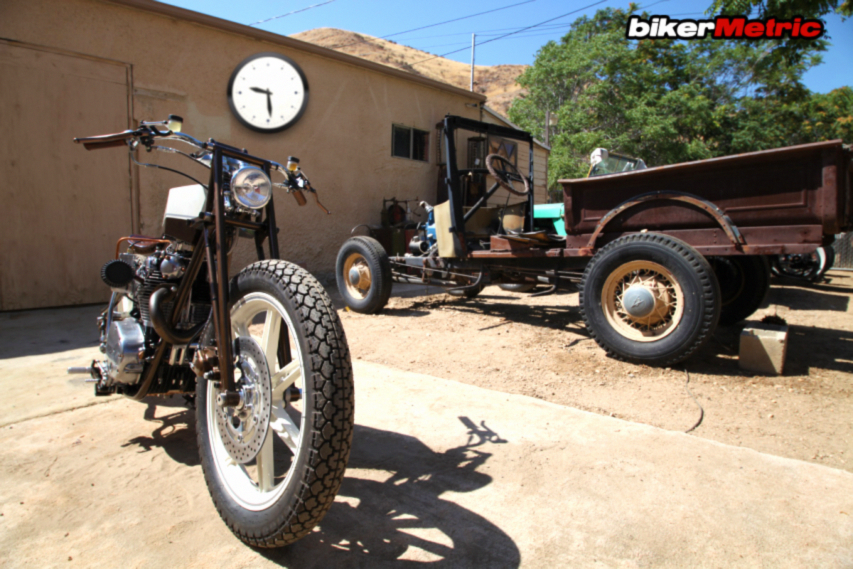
9:29
